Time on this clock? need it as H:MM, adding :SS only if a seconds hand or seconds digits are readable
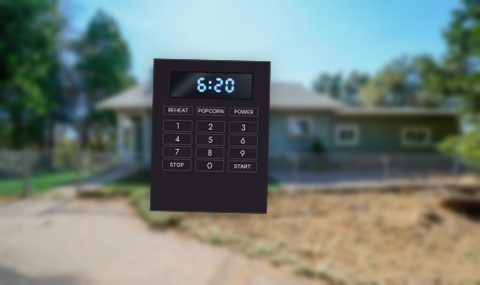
6:20
